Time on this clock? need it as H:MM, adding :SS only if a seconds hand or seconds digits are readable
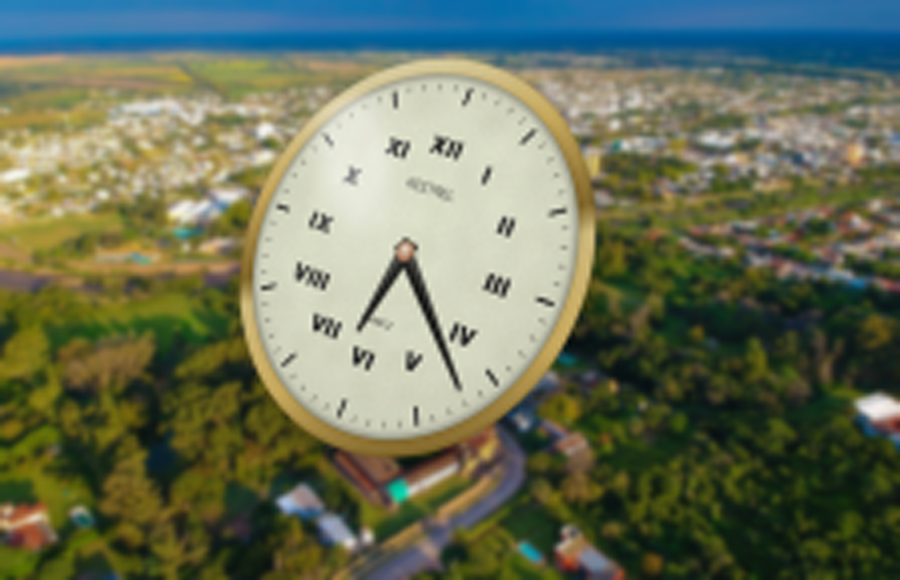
6:22
